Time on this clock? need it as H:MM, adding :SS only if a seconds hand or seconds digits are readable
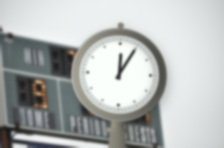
12:05
